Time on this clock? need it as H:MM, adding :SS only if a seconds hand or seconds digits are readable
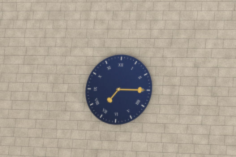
7:15
